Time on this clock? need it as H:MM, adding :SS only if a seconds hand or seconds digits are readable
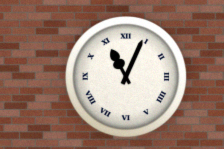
11:04
